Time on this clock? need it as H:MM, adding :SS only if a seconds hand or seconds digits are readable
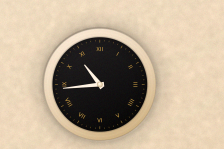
10:44
